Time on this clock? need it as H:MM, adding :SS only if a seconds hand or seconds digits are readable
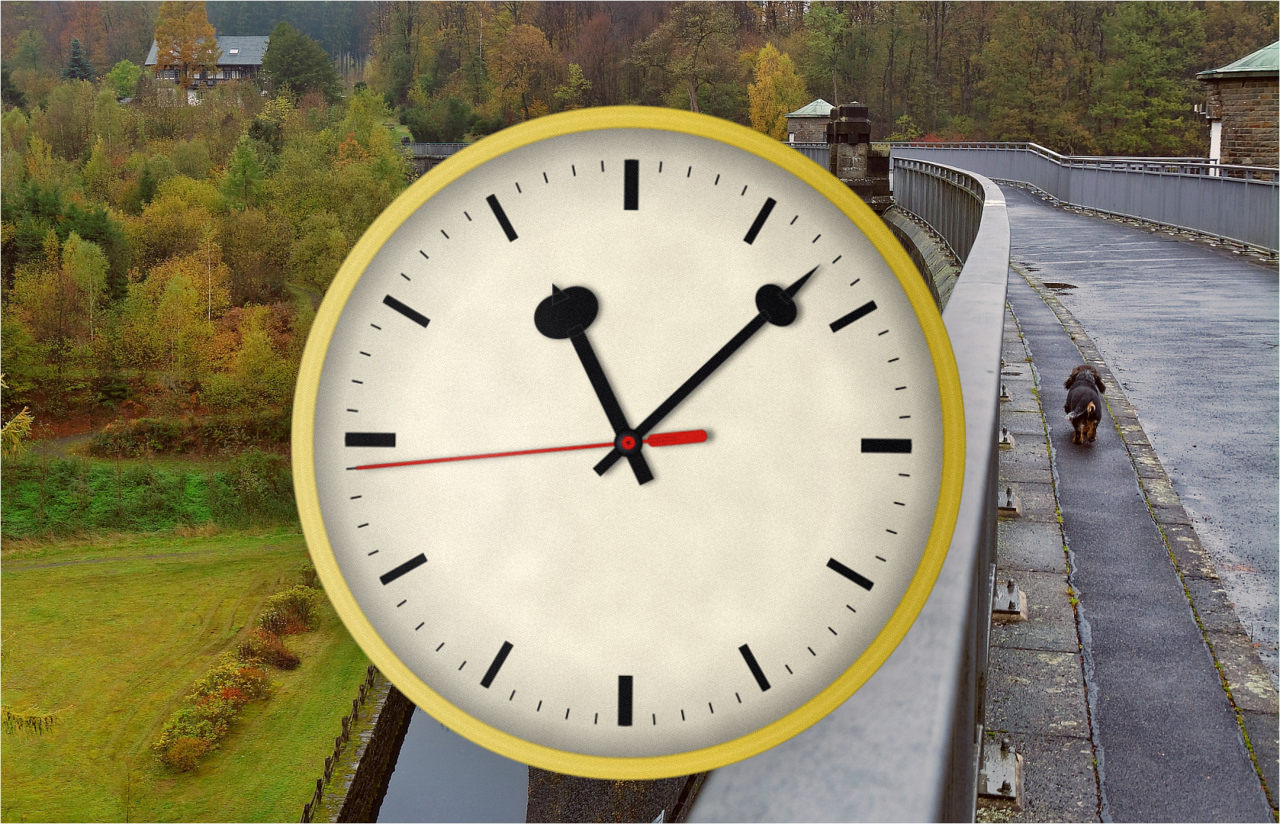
11:07:44
